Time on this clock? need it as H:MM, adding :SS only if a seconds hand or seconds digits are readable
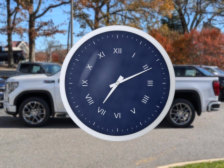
7:11
